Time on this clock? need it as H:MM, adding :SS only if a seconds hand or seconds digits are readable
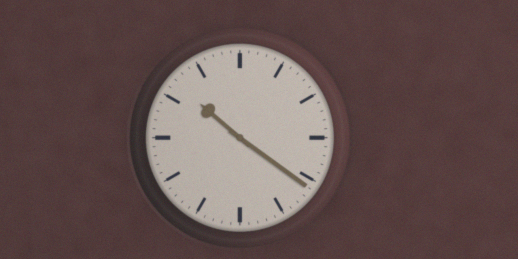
10:21
